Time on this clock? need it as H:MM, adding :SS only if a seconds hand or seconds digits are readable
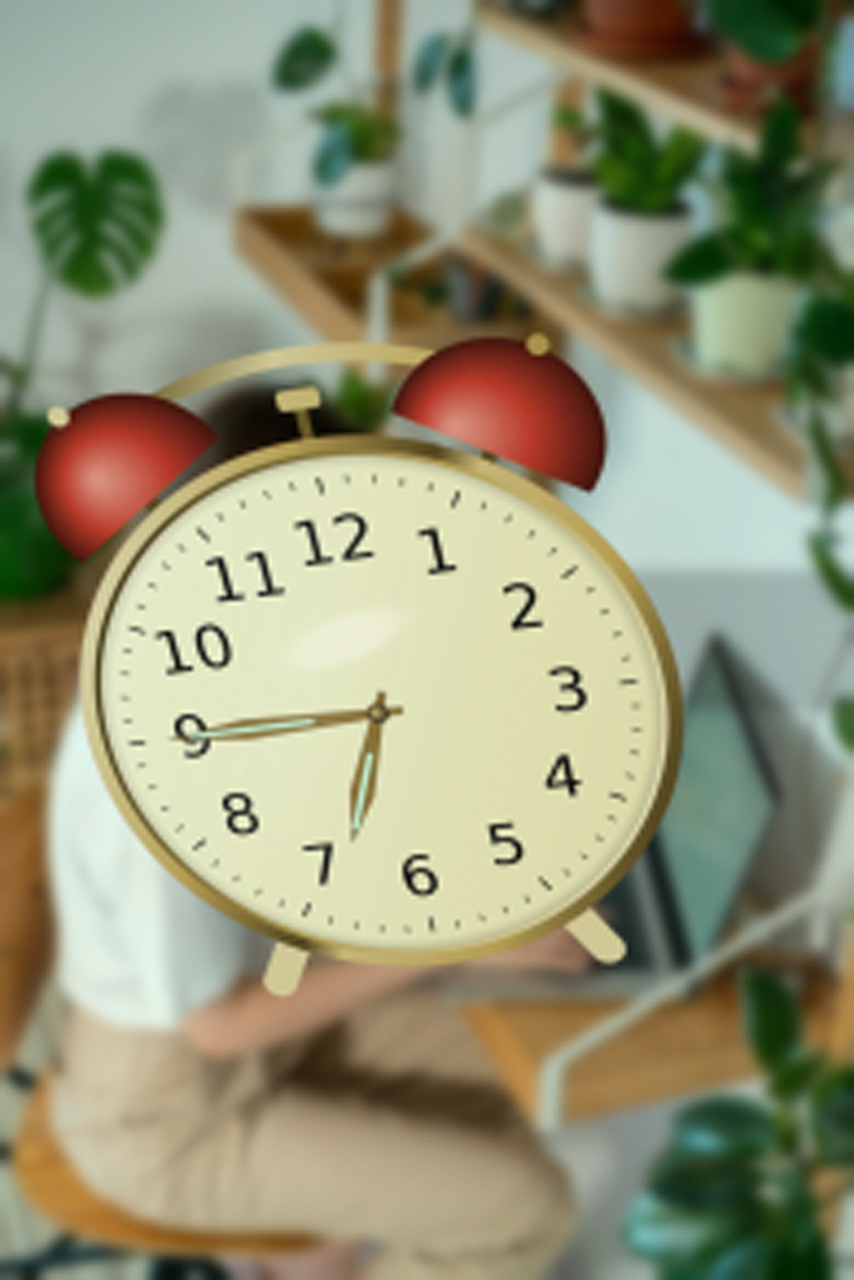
6:45
